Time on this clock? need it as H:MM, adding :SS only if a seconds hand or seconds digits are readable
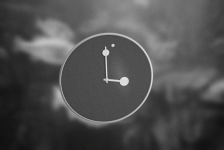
2:58
